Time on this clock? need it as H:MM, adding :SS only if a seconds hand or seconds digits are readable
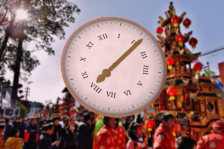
8:11
